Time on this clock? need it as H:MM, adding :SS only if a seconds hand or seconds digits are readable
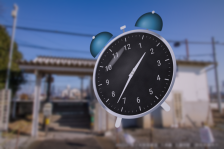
1:37
